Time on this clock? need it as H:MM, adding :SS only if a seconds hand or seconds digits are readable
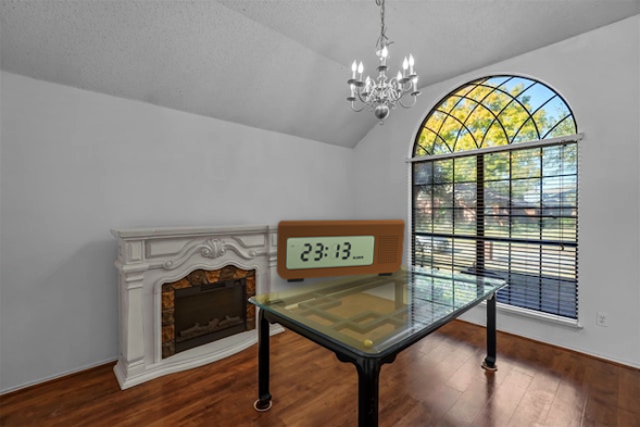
23:13
